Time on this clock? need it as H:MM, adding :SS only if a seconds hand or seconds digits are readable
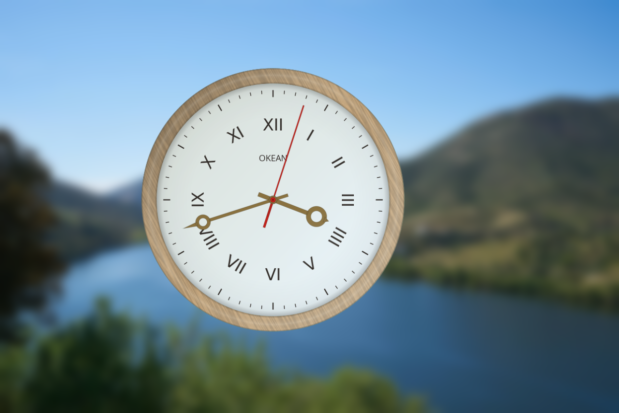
3:42:03
